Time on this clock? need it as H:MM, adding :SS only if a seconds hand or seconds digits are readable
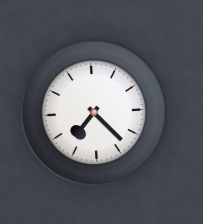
7:23
